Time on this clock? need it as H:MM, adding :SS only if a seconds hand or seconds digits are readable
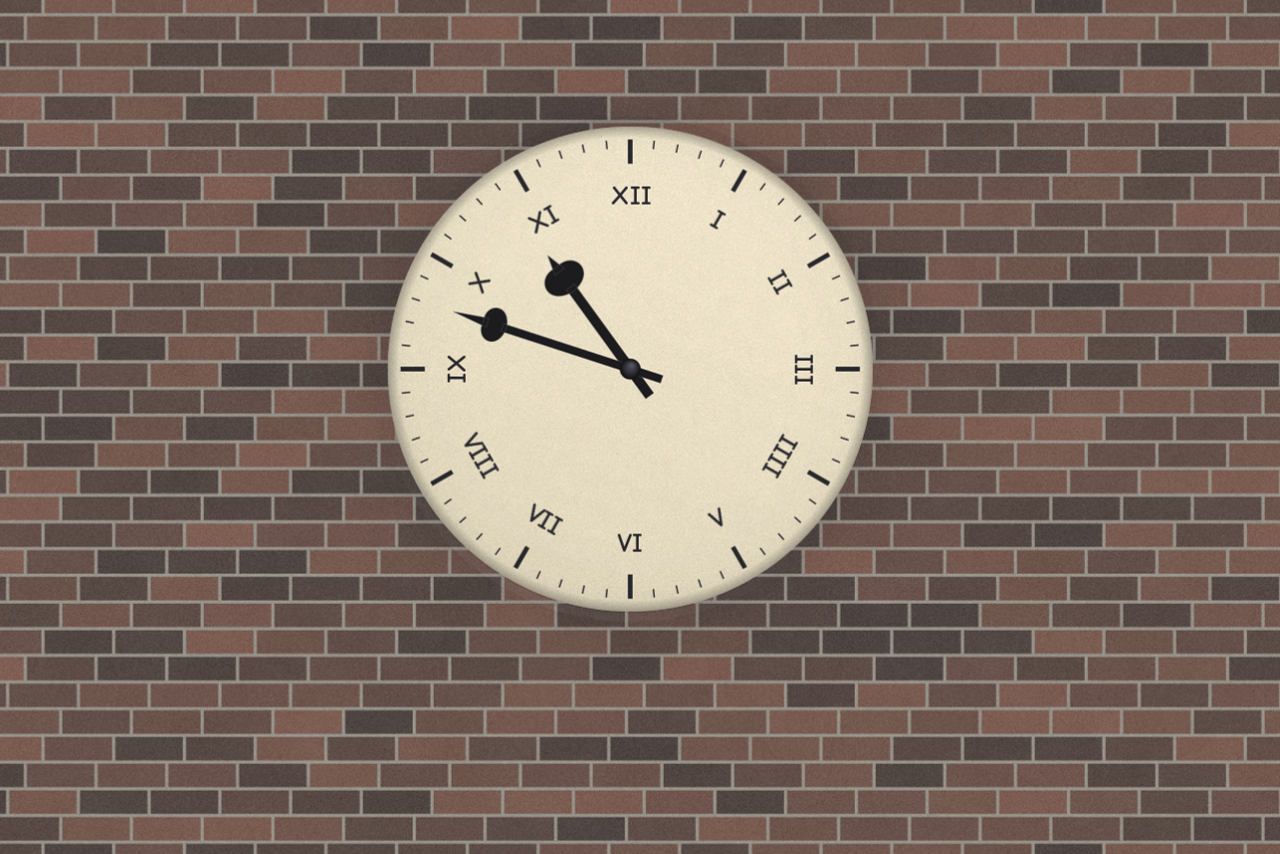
10:48
